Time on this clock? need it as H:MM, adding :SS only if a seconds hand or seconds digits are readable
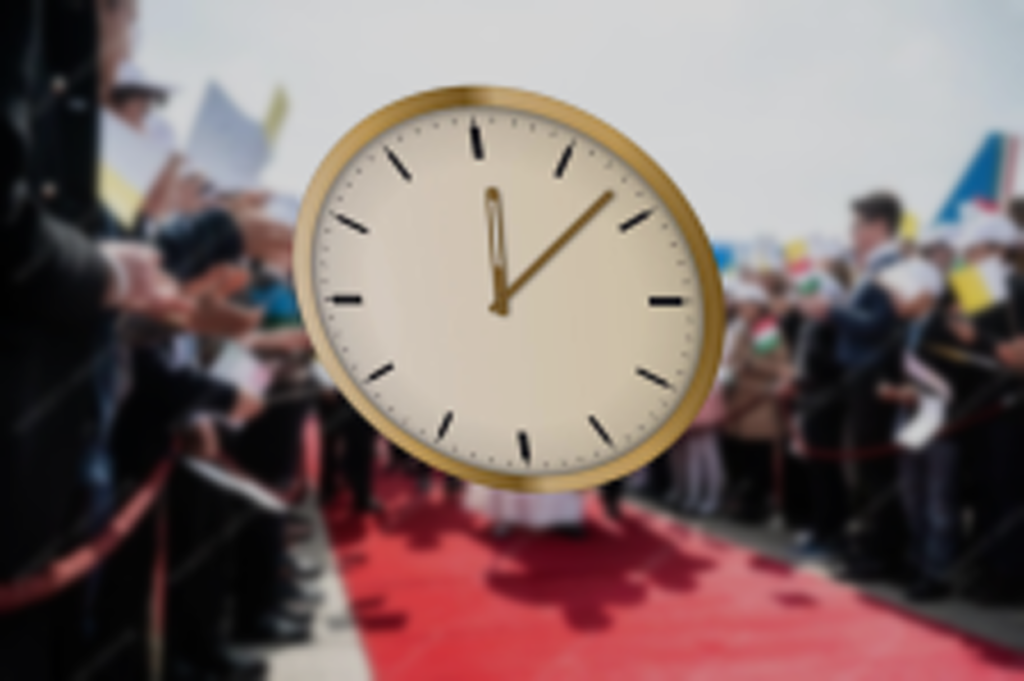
12:08
